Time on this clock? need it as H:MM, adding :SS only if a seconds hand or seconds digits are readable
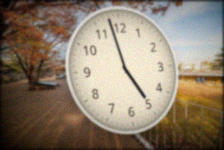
4:58
